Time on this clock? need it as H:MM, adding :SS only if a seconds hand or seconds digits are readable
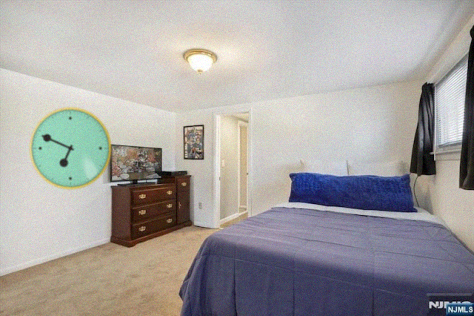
6:49
